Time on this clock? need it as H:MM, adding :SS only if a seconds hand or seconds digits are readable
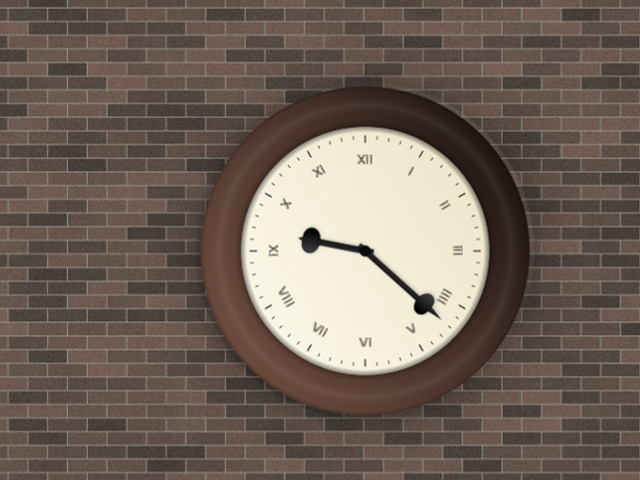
9:22
